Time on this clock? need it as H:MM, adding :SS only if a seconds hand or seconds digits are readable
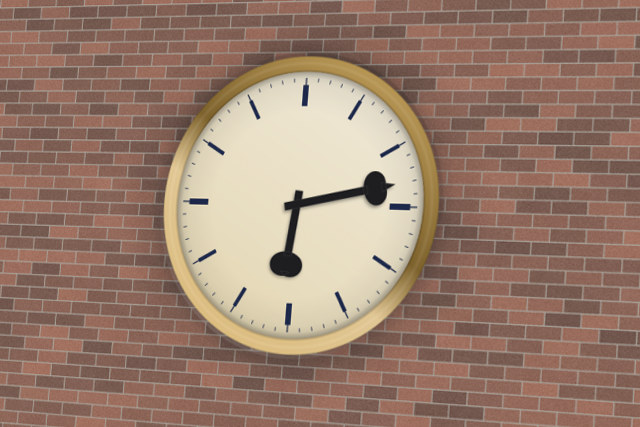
6:13
